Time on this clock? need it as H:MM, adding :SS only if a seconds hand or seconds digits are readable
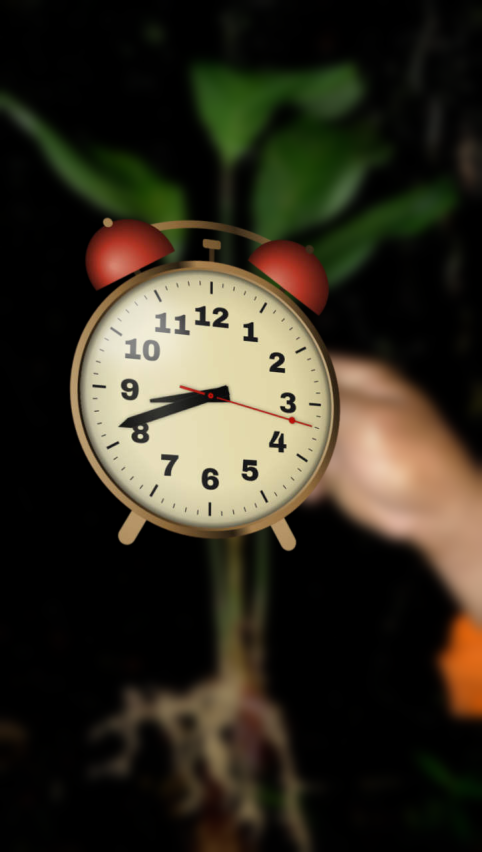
8:41:17
